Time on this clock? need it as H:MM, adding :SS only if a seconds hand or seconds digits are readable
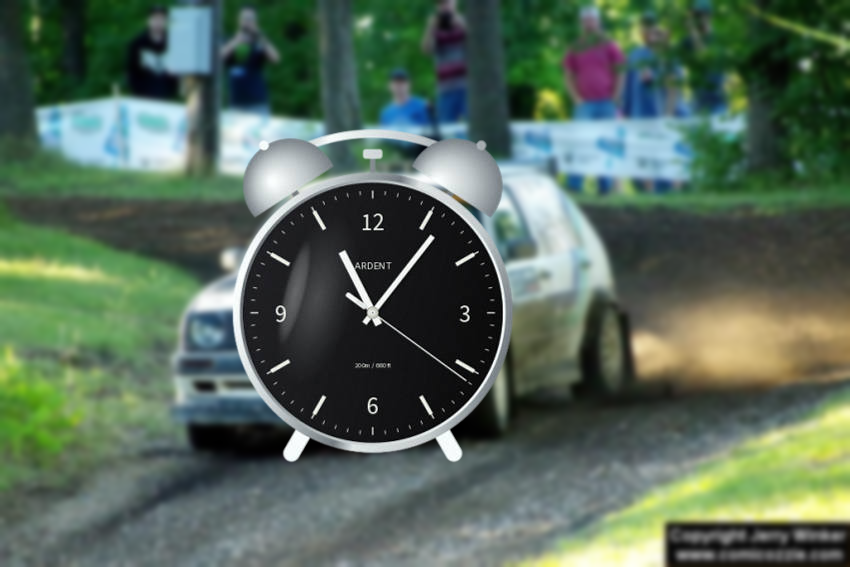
11:06:21
